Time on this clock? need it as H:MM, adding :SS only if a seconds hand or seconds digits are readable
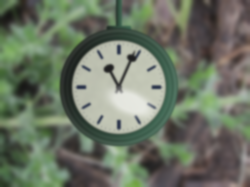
11:04
